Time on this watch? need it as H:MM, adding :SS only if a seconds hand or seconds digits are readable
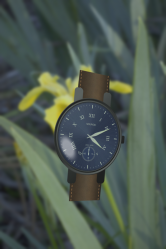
4:11
